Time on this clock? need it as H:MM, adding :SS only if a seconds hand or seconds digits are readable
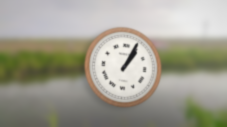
1:04
